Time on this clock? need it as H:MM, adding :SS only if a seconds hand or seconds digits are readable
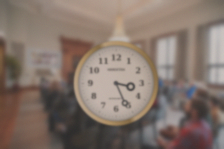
3:26
